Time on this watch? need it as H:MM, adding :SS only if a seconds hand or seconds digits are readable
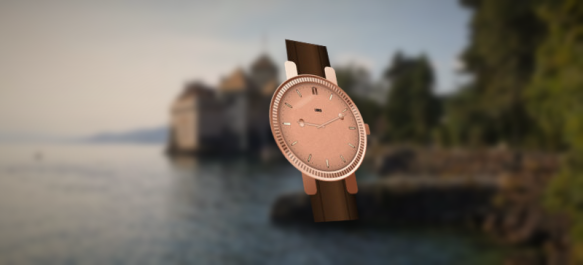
9:11
